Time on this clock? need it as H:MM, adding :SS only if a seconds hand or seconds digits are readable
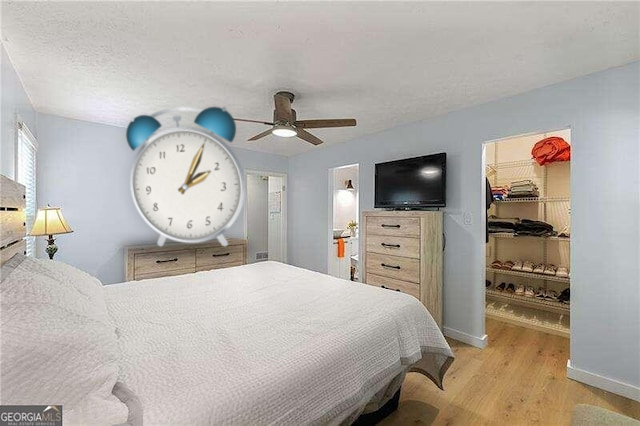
2:05
